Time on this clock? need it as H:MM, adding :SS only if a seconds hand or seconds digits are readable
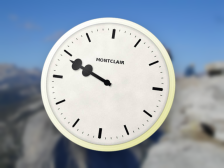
9:49
